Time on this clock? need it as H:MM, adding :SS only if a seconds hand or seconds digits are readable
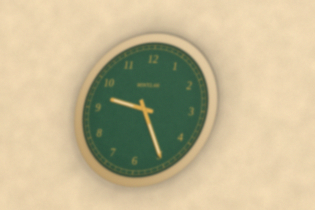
9:25
